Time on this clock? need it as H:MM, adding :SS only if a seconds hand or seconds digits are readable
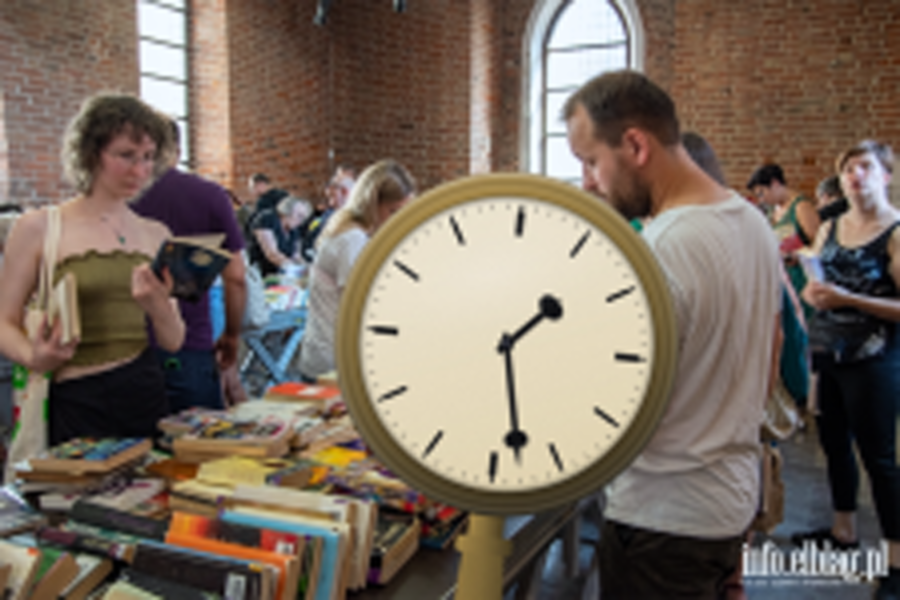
1:28
